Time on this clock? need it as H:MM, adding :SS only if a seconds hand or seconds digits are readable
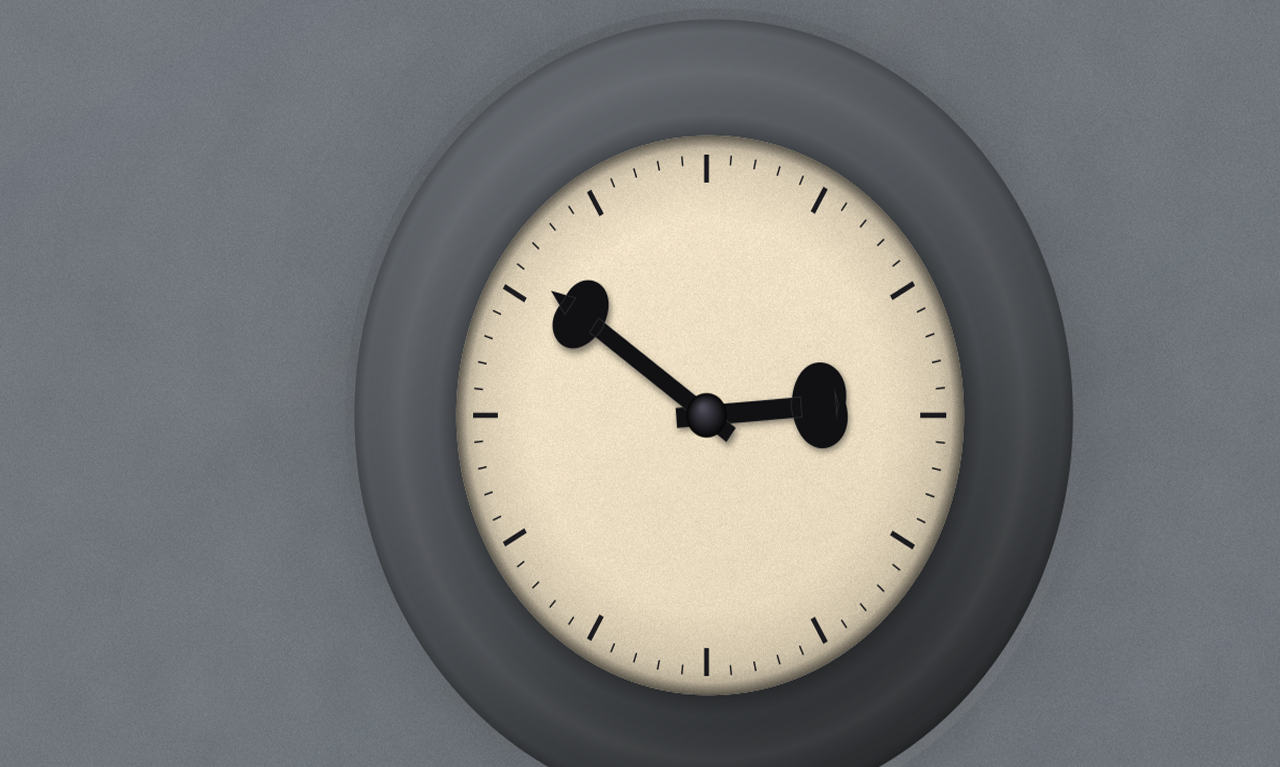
2:51
